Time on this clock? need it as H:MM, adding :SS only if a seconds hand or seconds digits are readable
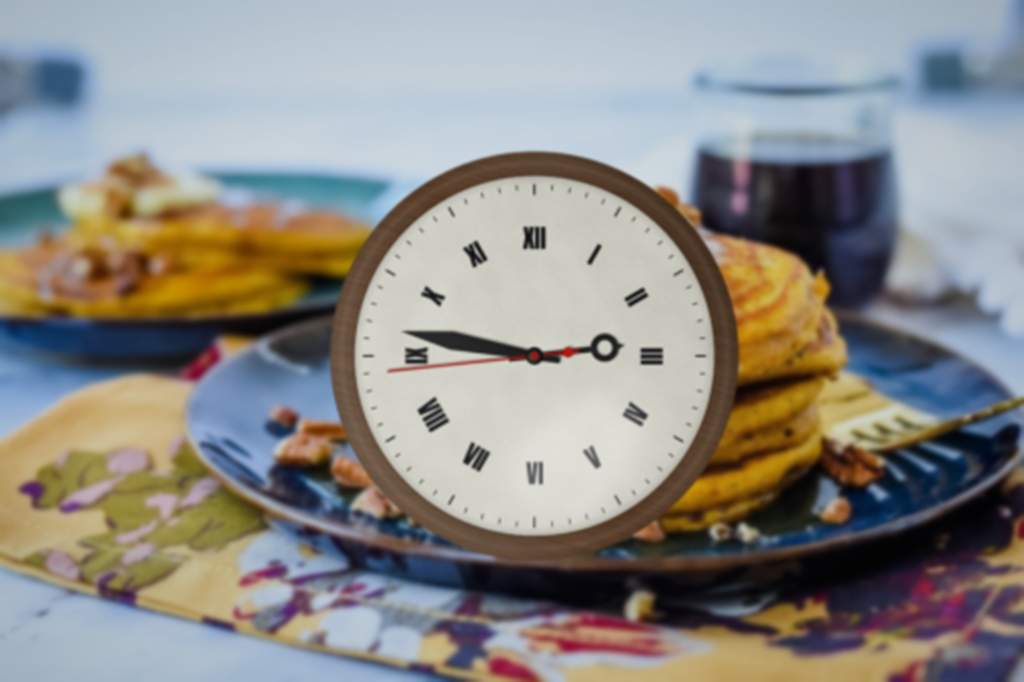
2:46:44
